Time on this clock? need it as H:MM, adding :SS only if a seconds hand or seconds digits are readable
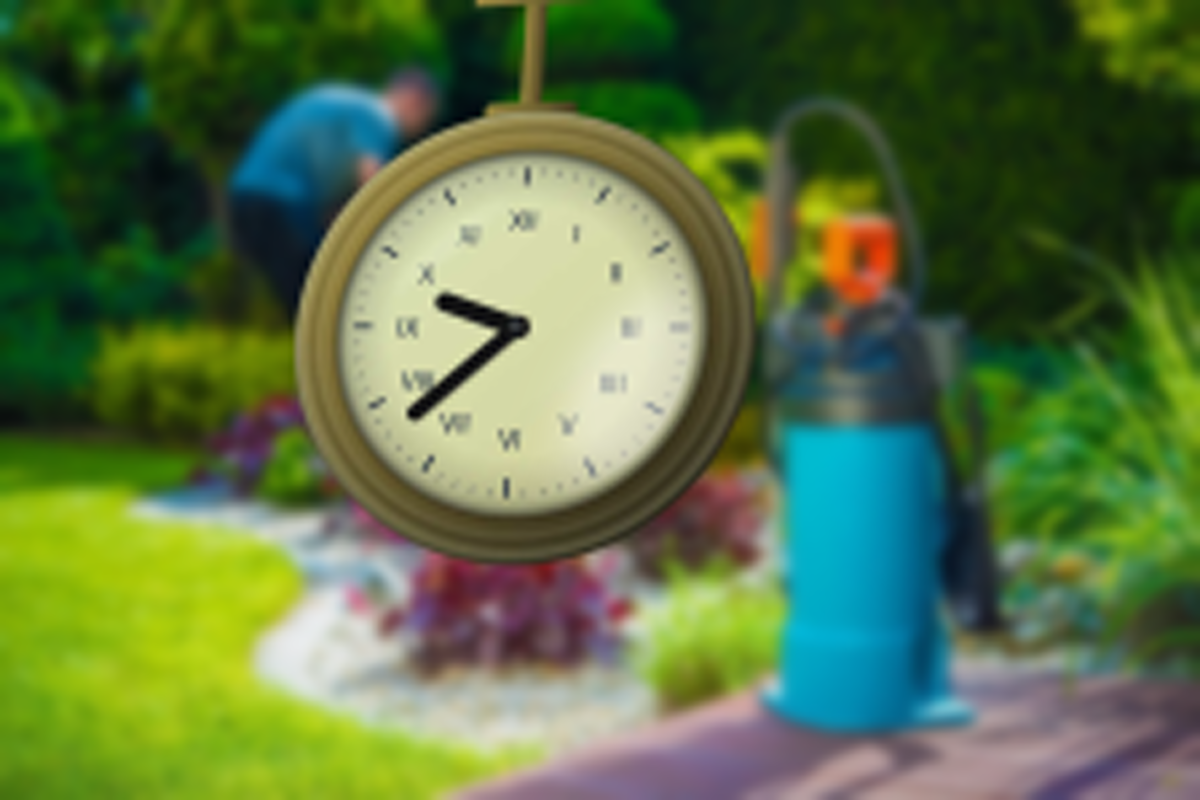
9:38
